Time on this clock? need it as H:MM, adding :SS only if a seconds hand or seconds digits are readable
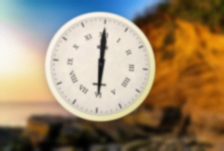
6:00
